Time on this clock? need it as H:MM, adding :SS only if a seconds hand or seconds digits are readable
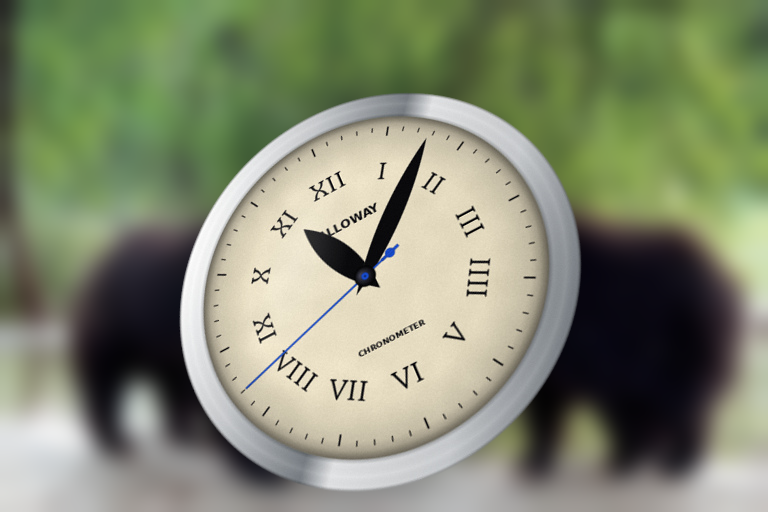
11:07:42
